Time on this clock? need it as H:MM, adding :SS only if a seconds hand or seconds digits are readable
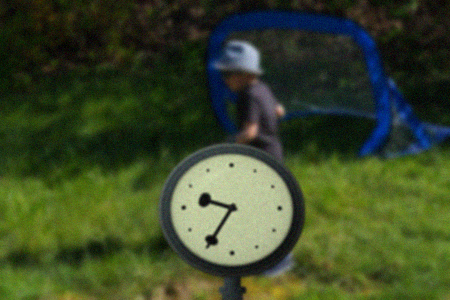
9:35
